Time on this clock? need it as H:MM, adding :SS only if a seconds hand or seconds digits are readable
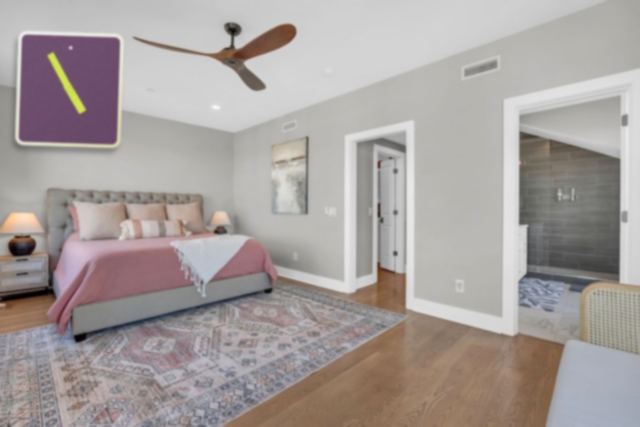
4:55
